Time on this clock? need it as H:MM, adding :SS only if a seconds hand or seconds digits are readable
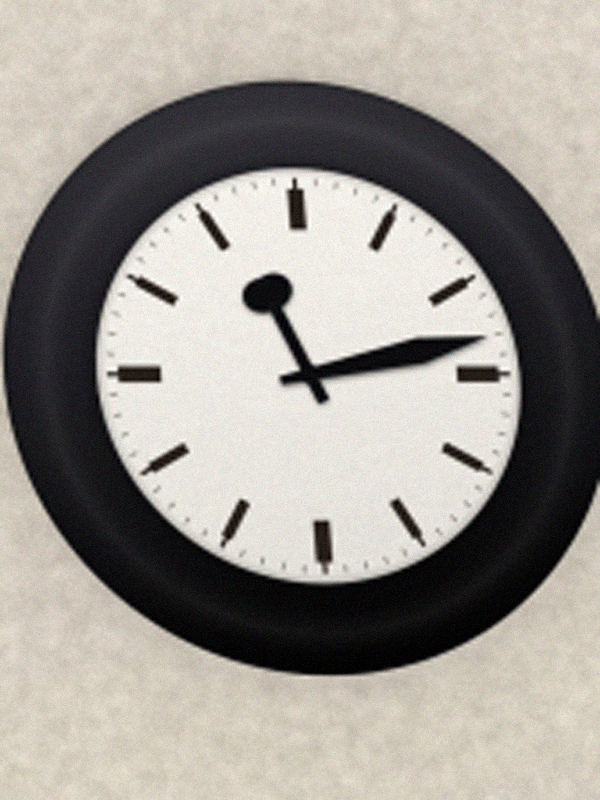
11:13
